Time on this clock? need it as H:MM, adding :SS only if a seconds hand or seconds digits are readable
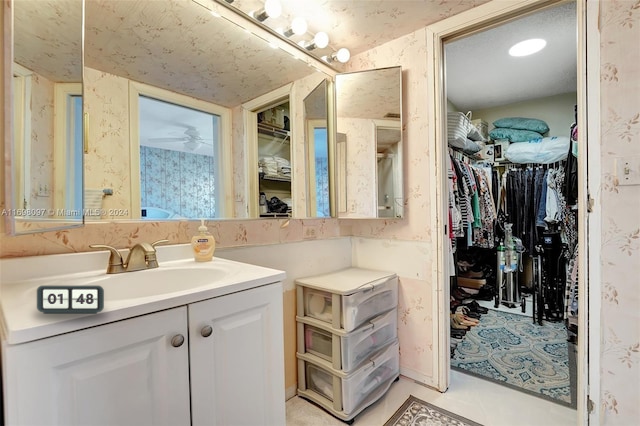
1:48
